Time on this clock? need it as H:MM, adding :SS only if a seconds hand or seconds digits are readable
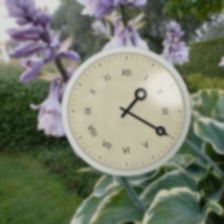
1:20
